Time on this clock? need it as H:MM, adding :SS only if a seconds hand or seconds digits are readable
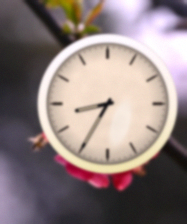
8:35
